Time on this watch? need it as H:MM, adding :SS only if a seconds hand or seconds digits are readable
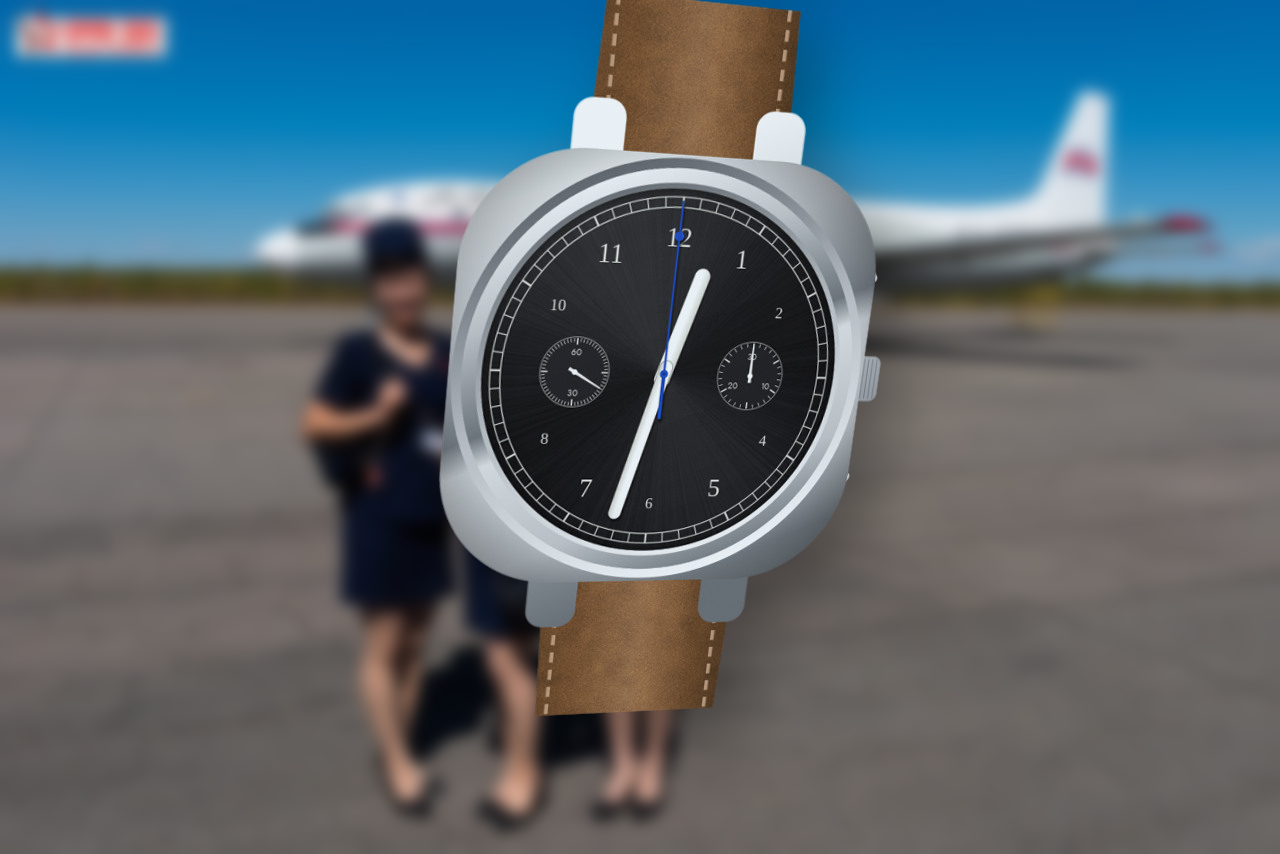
12:32:20
